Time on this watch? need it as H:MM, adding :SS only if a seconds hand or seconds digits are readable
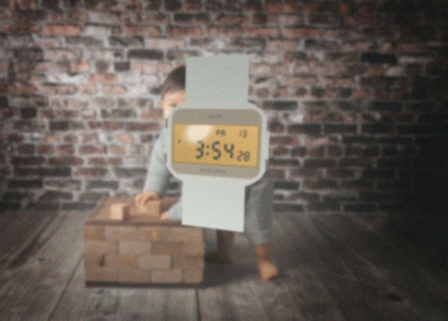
3:54
